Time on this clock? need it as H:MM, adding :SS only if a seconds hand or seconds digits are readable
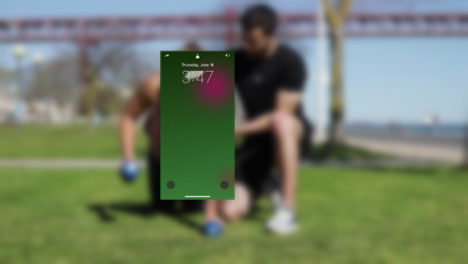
3:47
